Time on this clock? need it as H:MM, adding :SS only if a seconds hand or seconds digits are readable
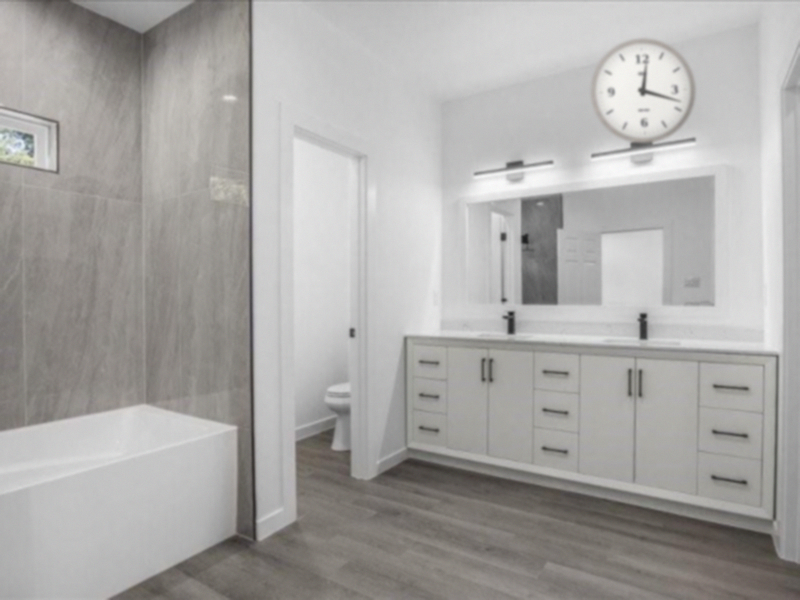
12:18
